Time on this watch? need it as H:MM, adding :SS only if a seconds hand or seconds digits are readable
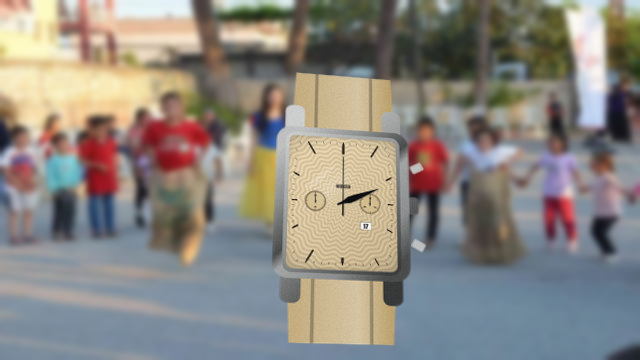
2:11
